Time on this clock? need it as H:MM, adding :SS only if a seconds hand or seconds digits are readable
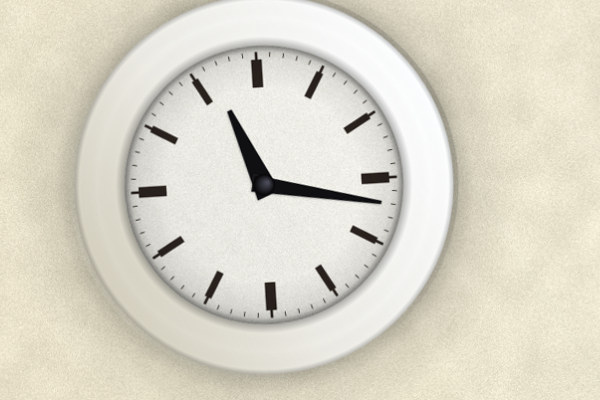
11:17
